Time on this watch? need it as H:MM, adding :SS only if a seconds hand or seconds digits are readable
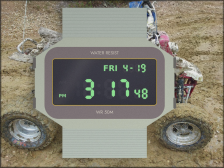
3:17:48
